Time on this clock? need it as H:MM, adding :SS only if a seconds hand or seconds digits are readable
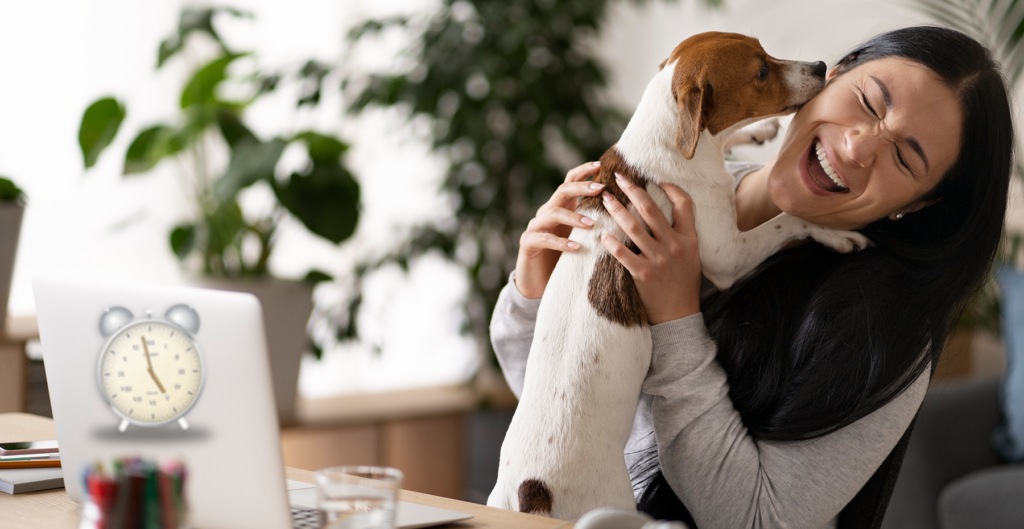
4:58
